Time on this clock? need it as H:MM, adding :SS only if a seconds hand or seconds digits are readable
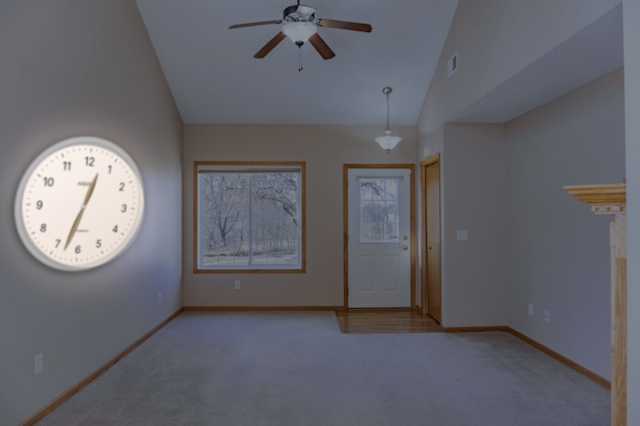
12:33
